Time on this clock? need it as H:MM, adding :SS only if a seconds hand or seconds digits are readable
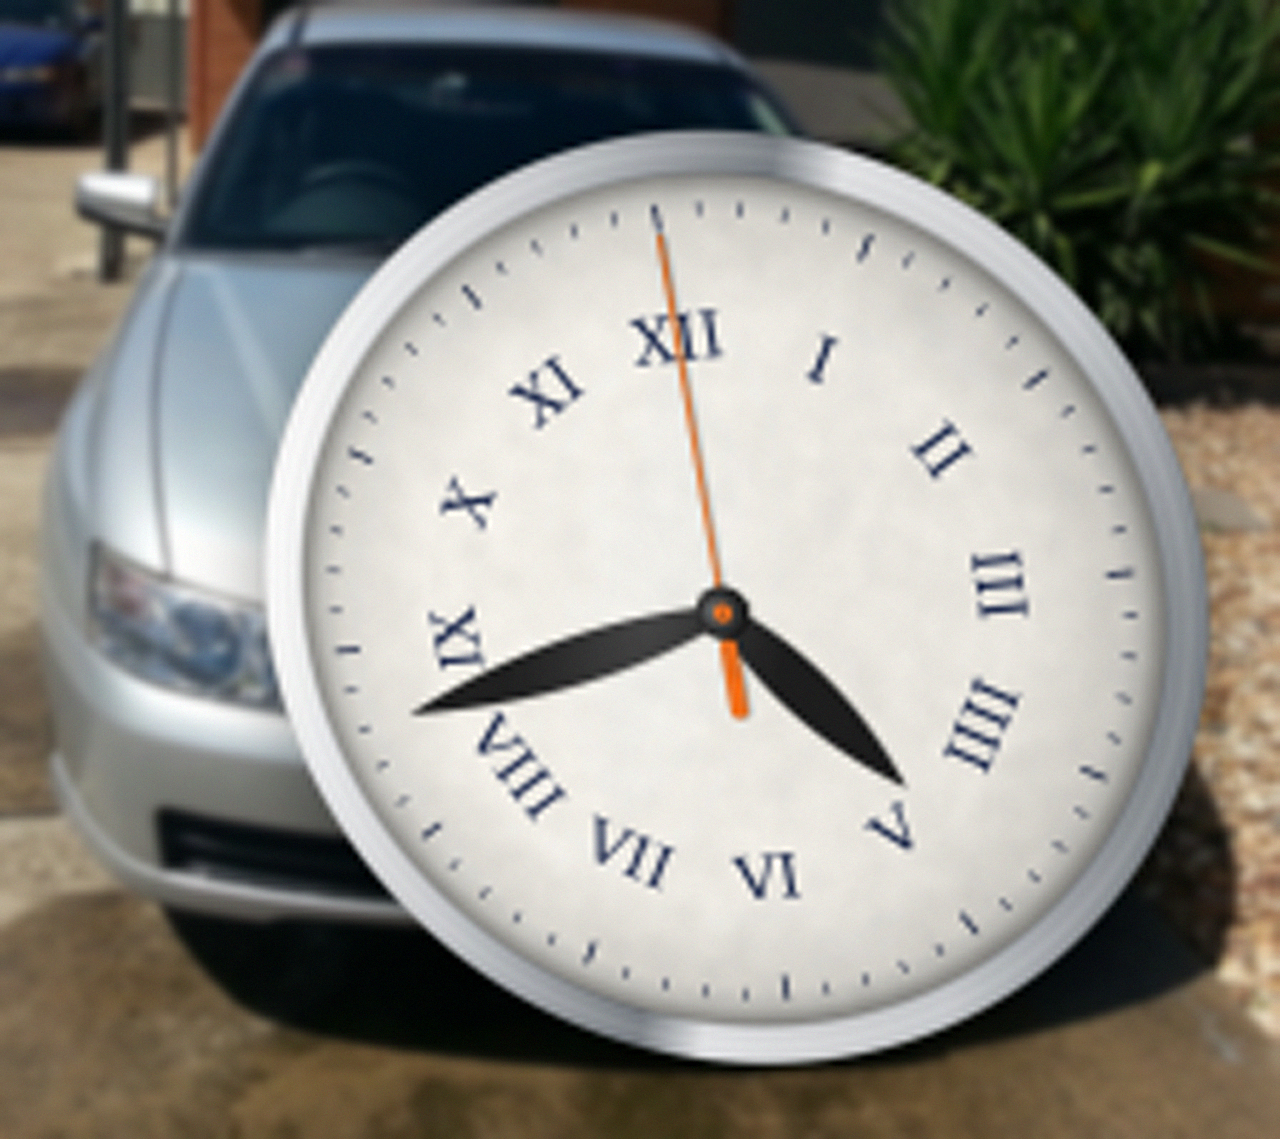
4:43:00
